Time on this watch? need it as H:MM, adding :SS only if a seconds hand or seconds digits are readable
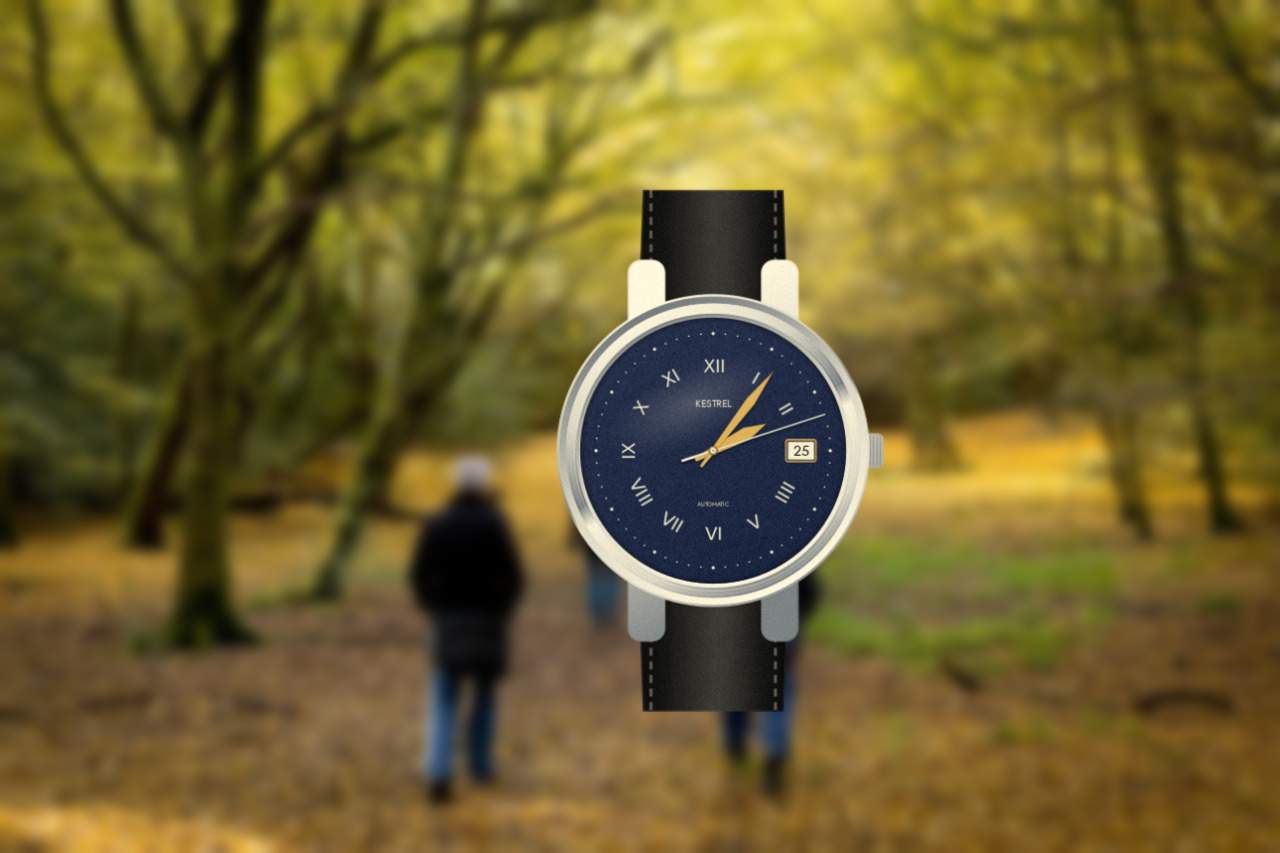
2:06:12
